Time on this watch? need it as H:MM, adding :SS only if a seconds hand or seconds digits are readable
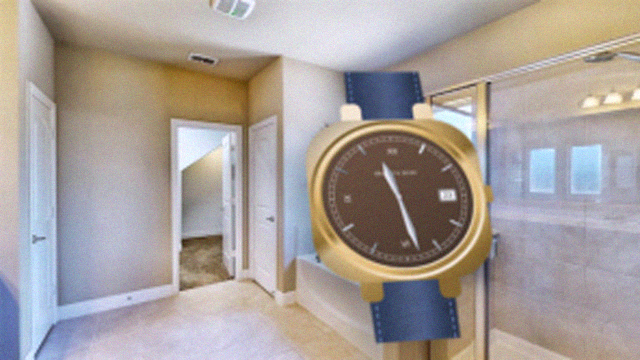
11:28
